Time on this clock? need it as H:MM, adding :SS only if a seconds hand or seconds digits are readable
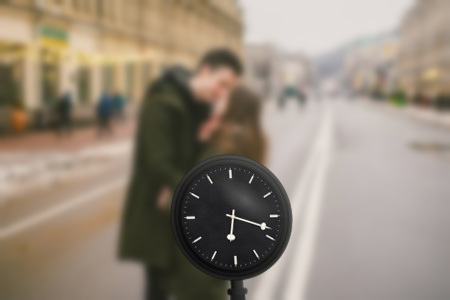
6:18
